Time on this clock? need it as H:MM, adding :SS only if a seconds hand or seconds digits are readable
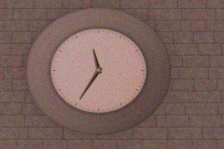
11:35
